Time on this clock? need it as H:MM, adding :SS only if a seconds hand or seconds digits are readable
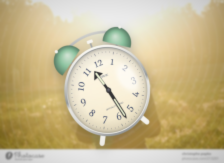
11:28
